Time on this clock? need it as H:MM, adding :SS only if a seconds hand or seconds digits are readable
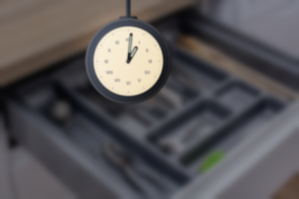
1:01
